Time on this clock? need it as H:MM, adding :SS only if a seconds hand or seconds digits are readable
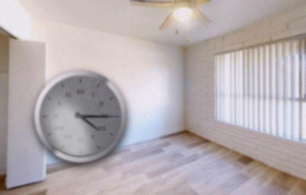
4:15
